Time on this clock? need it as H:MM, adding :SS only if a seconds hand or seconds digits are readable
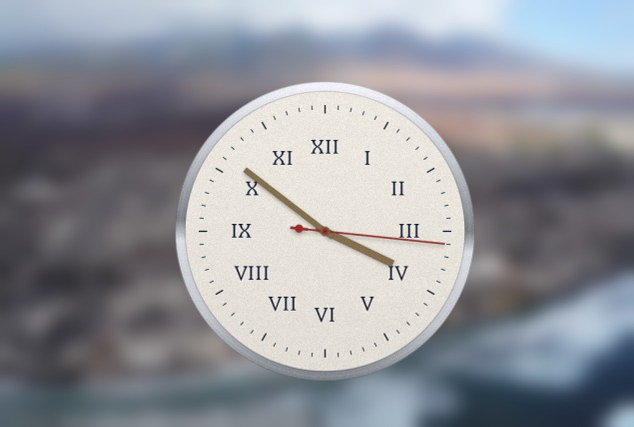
3:51:16
